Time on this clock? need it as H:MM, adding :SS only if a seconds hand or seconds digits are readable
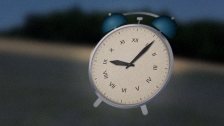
9:06
